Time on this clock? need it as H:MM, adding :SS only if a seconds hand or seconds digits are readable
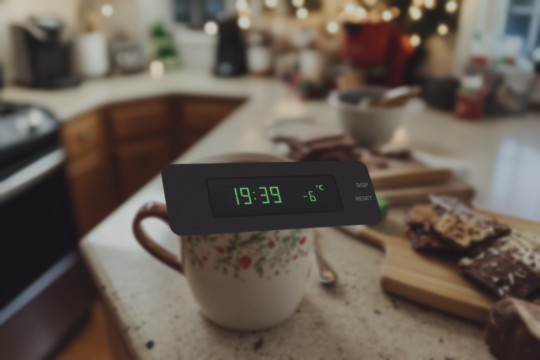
19:39
